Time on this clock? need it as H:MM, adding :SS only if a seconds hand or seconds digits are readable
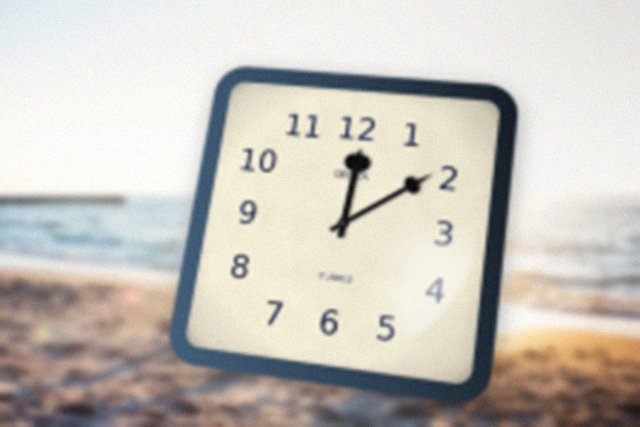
12:09
